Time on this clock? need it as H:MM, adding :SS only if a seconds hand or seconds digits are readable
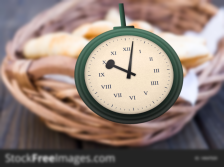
10:02
